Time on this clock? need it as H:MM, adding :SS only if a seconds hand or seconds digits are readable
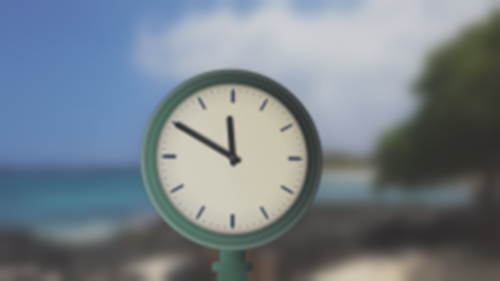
11:50
